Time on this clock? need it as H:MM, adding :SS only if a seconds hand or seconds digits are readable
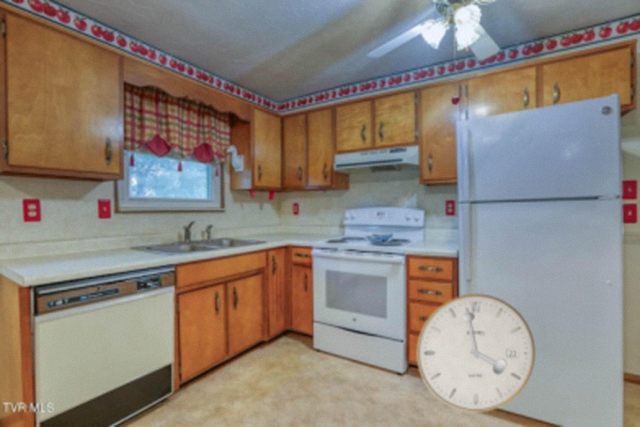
3:58
